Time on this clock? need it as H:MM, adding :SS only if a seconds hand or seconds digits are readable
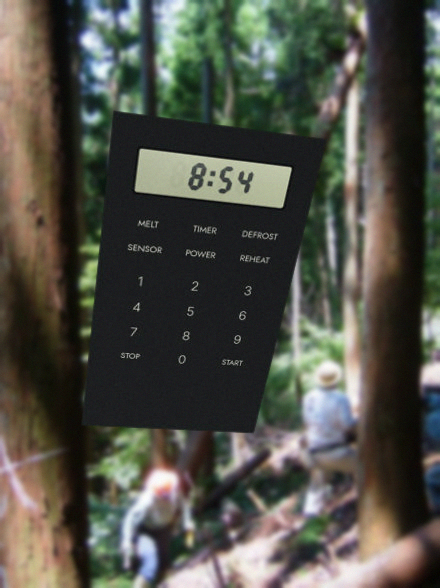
8:54
